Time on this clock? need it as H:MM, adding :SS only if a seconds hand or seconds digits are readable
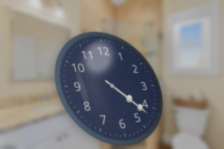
4:22
